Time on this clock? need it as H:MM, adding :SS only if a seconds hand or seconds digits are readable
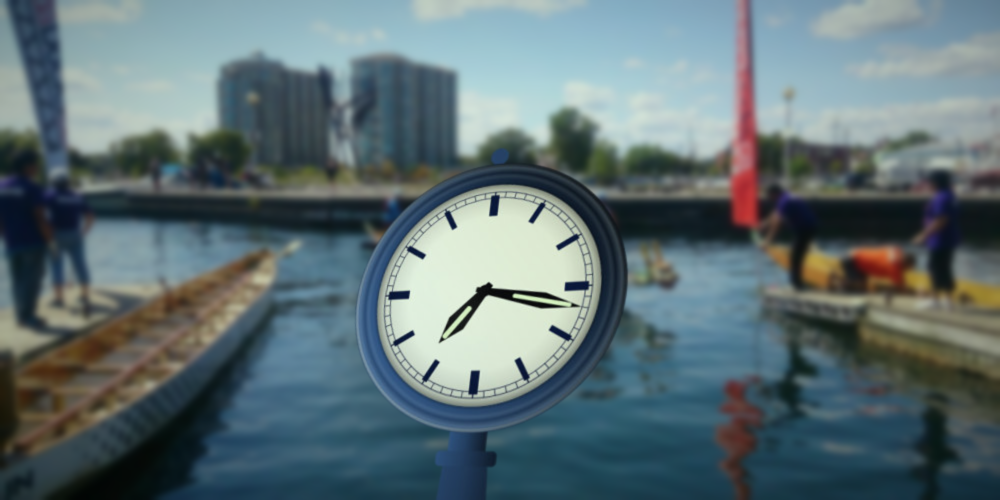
7:17
